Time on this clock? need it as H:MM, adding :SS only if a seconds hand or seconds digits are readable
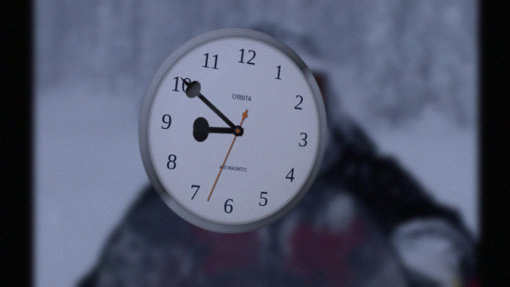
8:50:33
